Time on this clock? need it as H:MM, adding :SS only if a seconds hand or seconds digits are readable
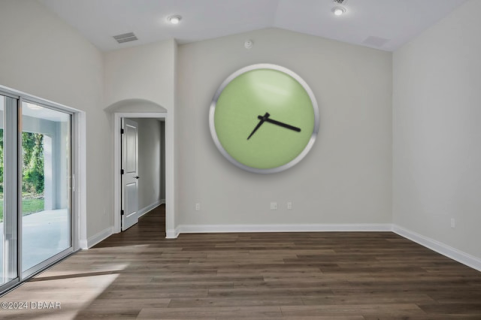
7:18
